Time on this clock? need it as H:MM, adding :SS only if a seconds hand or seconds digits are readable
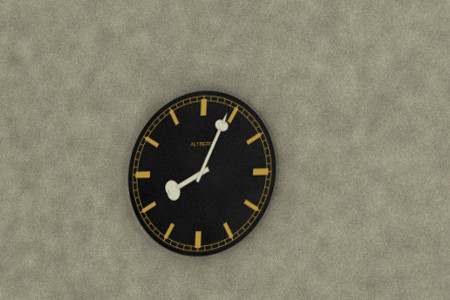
8:04
